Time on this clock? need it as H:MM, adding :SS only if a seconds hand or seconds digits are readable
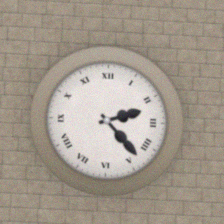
2:23
